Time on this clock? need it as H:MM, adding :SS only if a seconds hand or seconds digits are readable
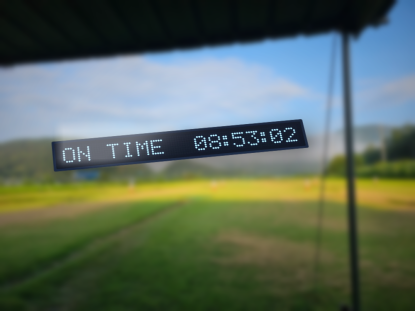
8:53:02
